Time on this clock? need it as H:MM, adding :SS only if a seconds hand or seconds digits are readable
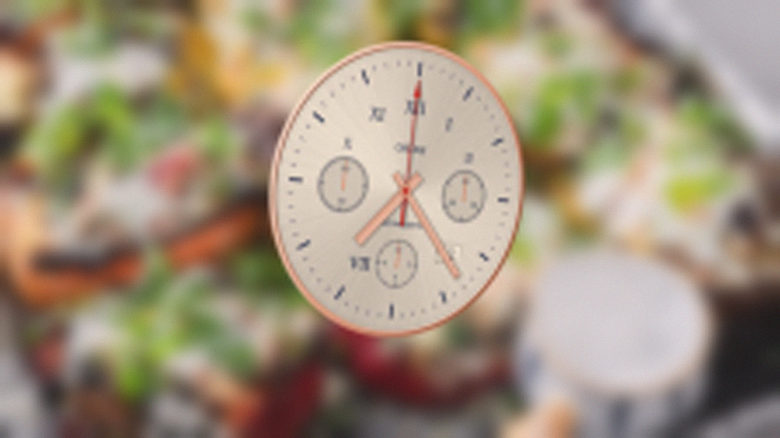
7:23
